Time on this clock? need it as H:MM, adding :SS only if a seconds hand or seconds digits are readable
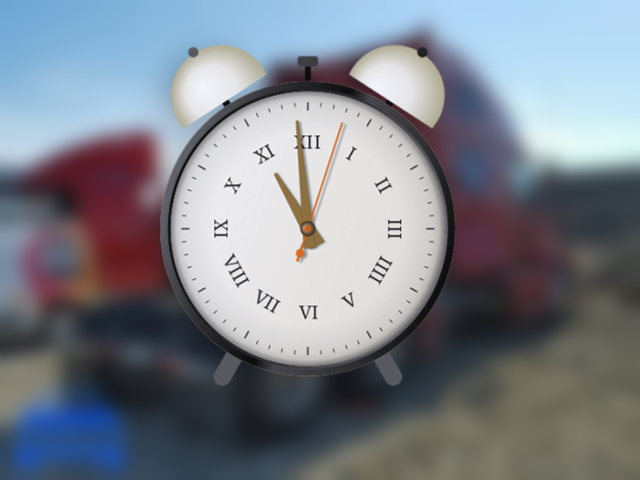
10:59:03
